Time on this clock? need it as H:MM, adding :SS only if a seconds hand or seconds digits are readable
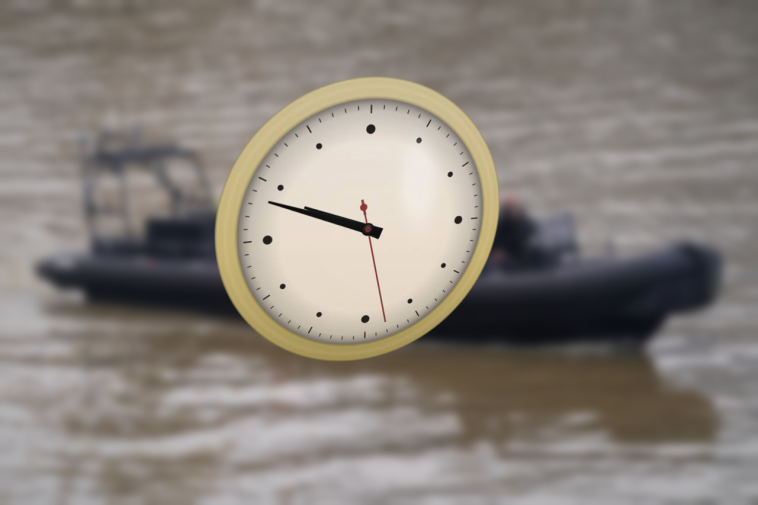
9:48:28
